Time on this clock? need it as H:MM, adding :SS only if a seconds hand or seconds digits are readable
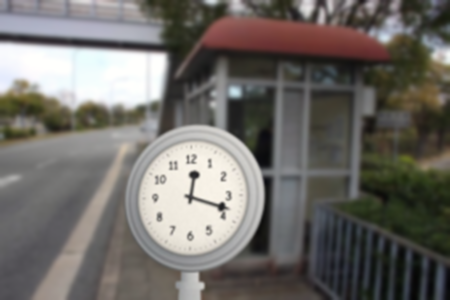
12:18
